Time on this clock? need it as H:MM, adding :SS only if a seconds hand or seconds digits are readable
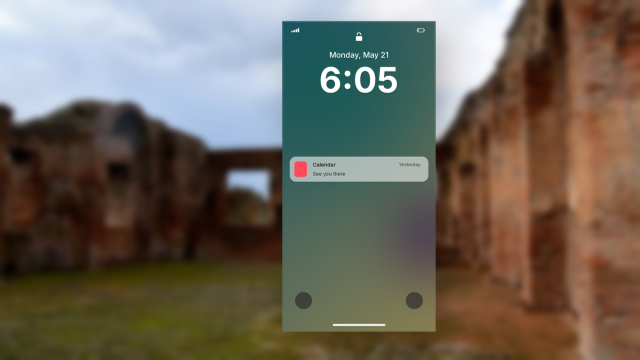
6:05
